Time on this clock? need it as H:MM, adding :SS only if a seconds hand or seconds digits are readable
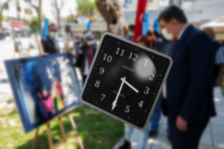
3:30
